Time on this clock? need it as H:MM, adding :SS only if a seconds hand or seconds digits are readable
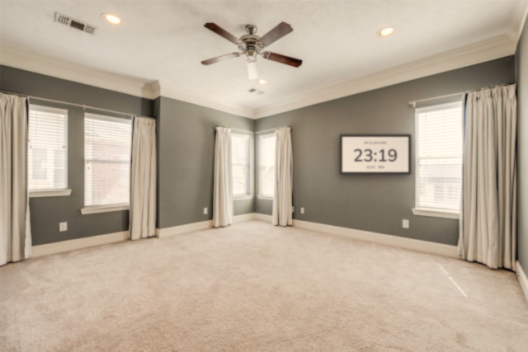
23:19
